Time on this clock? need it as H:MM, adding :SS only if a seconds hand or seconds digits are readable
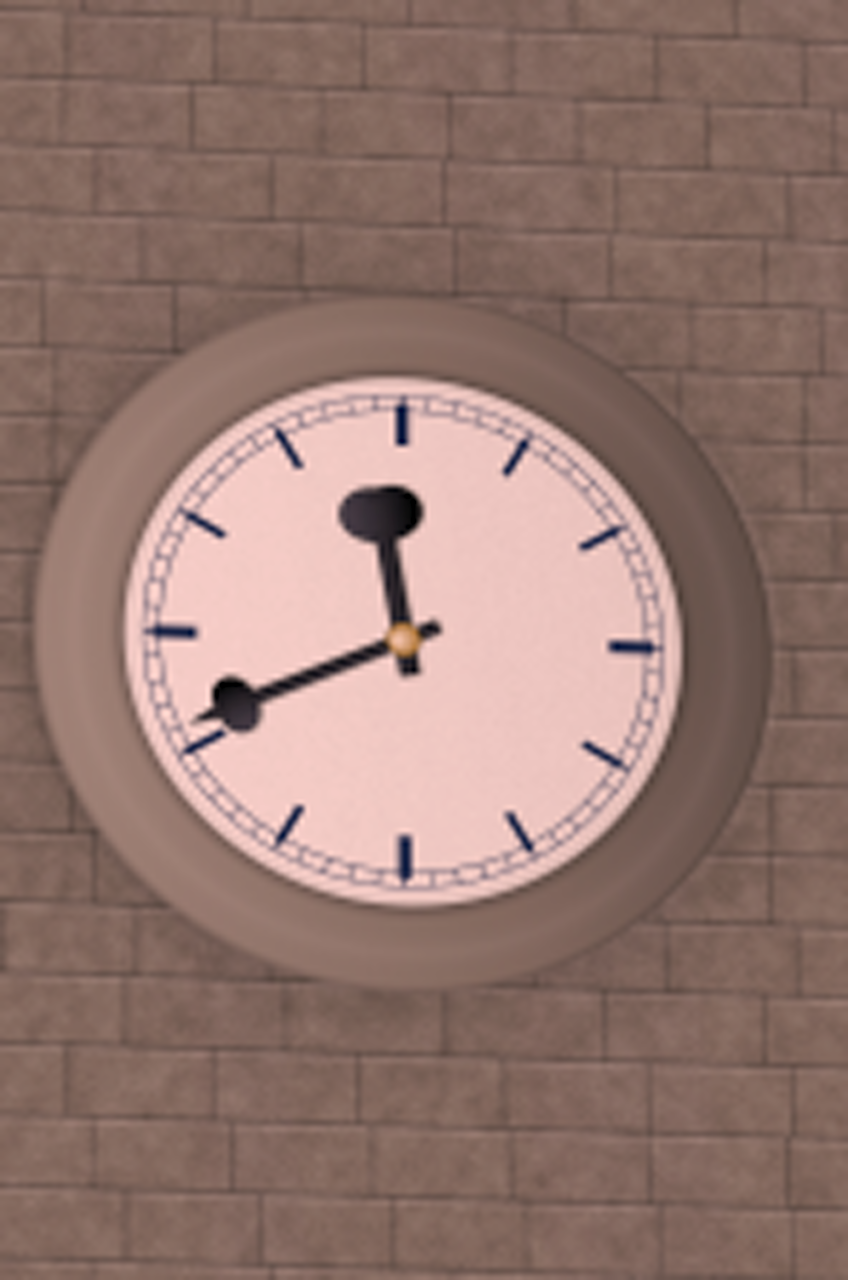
11:41
